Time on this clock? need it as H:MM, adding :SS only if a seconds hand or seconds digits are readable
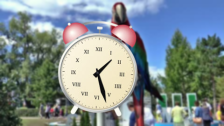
1:27
